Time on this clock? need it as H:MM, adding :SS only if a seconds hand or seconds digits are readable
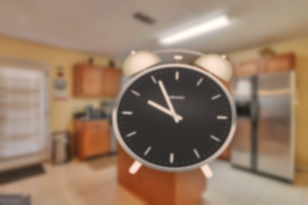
9:56
